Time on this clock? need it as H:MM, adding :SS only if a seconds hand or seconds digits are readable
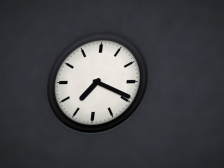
7:19
